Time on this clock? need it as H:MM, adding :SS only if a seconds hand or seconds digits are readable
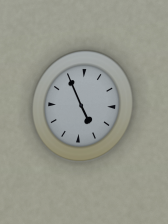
4:55
